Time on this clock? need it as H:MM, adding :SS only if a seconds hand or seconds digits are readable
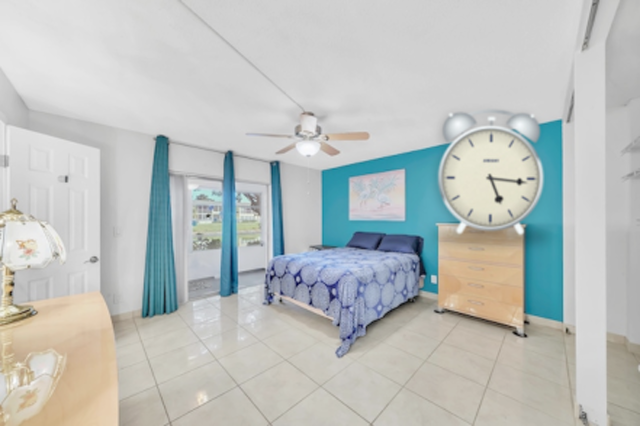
5:16
